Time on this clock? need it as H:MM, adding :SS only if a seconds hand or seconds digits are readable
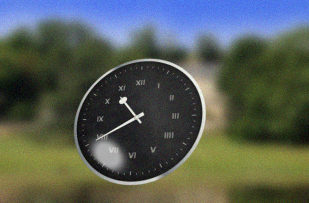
10:40
